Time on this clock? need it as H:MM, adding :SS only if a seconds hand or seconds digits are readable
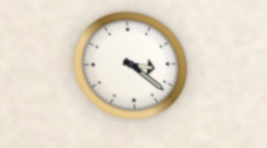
3:22
